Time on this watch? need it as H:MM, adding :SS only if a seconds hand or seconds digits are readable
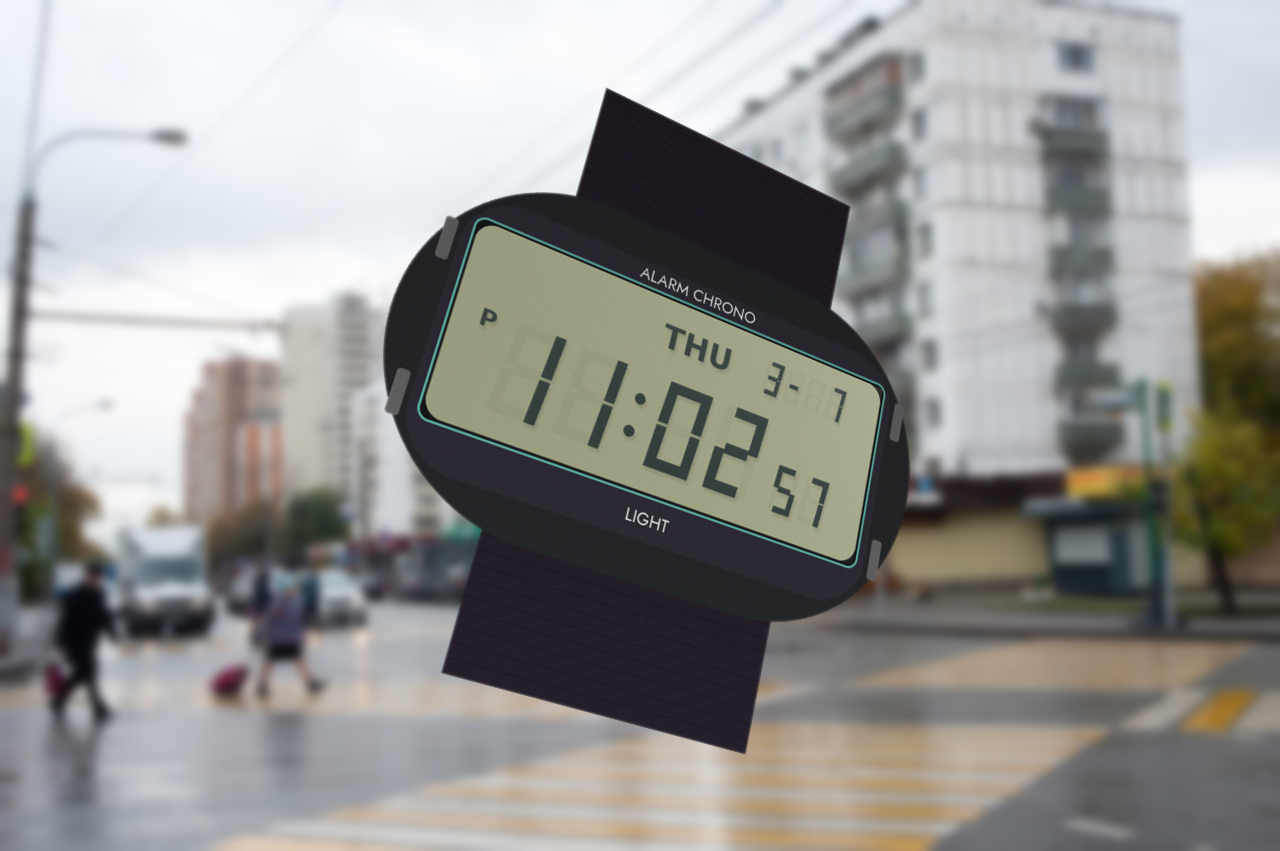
11:02:57
